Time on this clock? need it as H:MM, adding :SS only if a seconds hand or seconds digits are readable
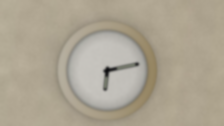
6:13
